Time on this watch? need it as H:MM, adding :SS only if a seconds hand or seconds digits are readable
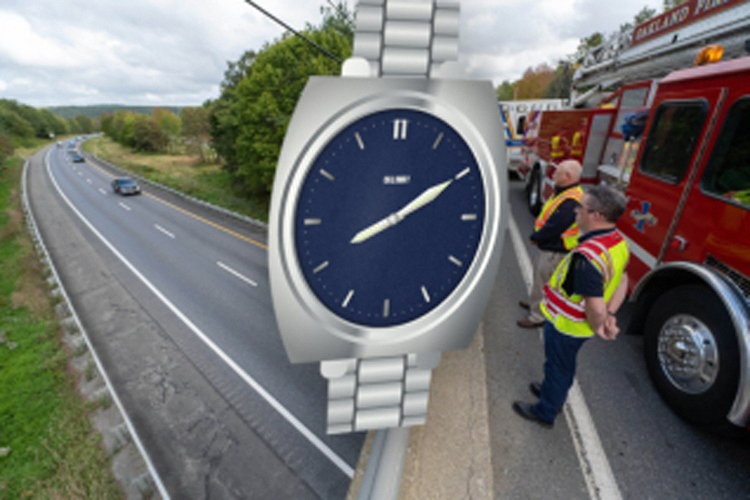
8:10
